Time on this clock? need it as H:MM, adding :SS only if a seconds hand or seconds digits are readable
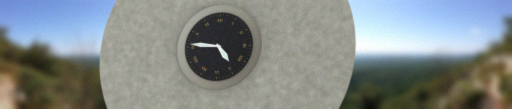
4:46
